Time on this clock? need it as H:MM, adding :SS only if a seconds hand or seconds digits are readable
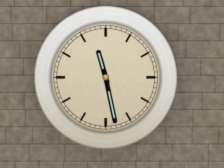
11:28
